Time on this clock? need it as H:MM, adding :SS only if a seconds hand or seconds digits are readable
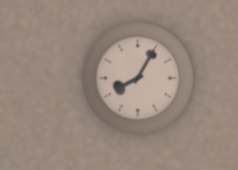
8:05
